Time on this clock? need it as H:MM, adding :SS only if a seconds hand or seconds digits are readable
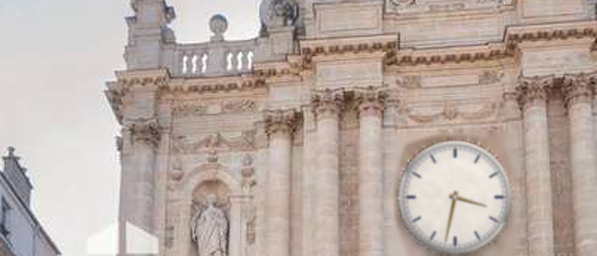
3:32
